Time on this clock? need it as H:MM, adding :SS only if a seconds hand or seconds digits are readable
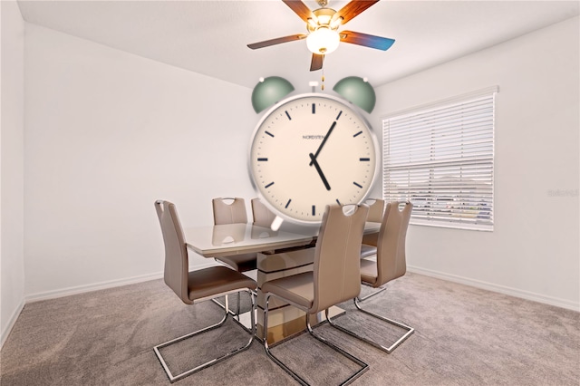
5:05
